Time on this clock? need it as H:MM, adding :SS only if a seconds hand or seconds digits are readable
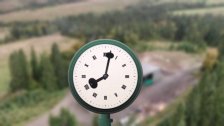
8:02
